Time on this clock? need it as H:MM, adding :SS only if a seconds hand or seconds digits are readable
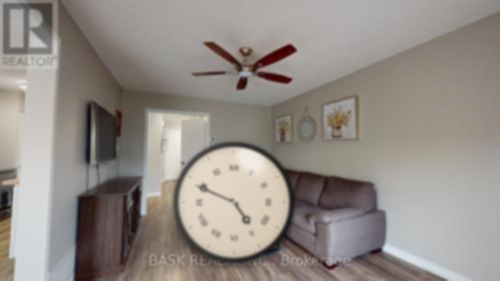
4:49
